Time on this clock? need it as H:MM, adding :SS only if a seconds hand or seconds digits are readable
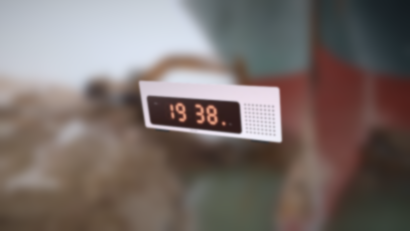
19:38
